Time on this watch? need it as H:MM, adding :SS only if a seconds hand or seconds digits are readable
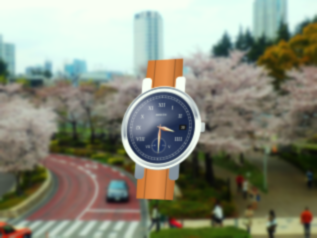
3:30
